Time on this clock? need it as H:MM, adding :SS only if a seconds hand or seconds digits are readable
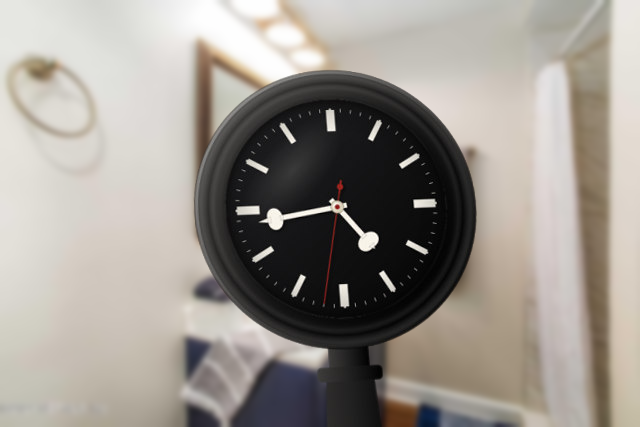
4:43:32
